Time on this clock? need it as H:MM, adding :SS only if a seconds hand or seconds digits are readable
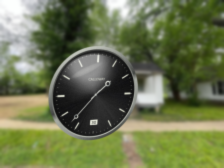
1:37
